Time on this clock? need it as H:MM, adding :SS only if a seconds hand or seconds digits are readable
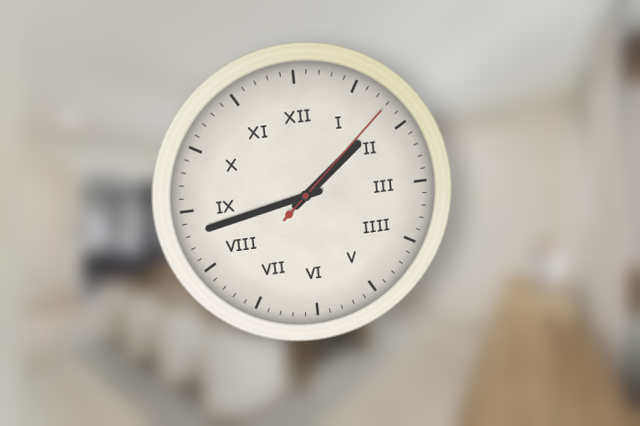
1:43:08
